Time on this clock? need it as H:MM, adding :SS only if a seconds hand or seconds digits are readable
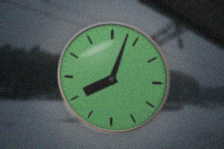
8:03
